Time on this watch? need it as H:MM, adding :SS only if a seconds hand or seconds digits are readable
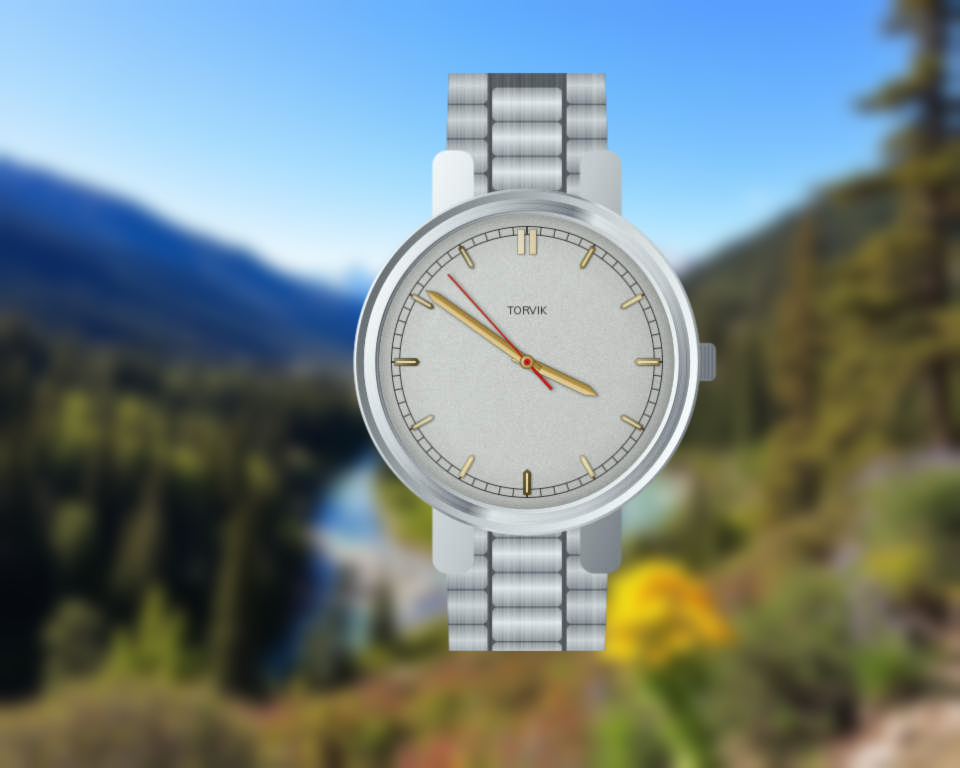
3:50:53
